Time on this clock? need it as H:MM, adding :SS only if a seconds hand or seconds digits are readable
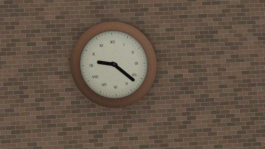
9:22
